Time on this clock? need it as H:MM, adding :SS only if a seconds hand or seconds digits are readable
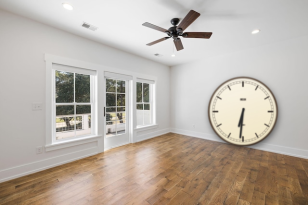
6:31
